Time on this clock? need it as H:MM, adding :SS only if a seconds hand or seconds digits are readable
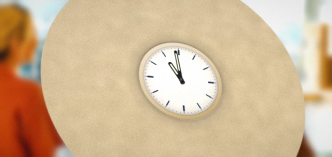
10:59
